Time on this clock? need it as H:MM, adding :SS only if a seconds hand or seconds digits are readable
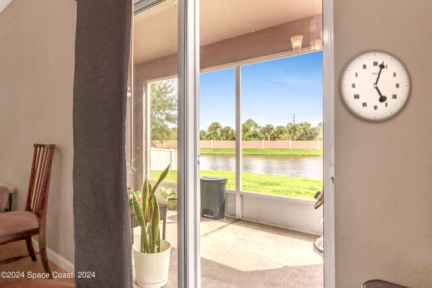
5:03
